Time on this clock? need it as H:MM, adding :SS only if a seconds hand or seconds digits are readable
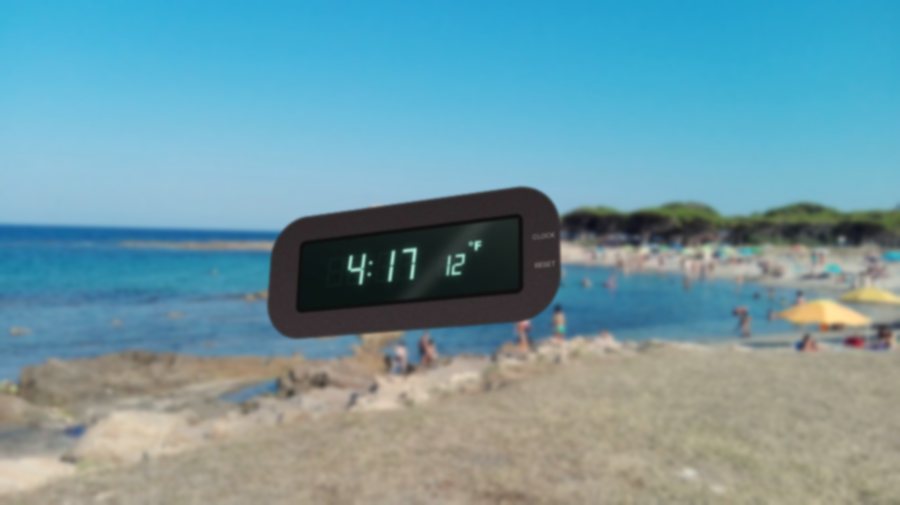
4:17
